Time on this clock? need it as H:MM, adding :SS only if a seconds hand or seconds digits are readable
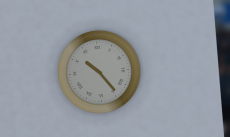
10:24
